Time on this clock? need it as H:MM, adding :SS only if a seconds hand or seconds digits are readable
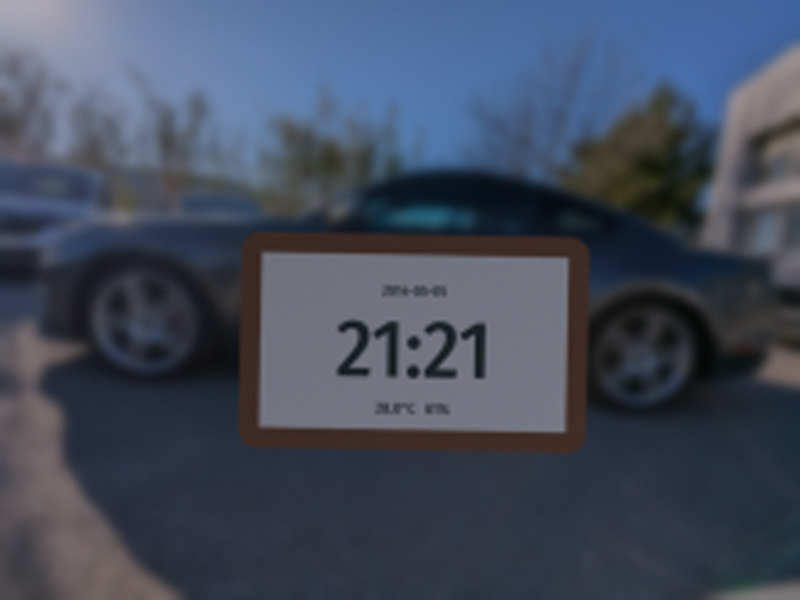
21:21
